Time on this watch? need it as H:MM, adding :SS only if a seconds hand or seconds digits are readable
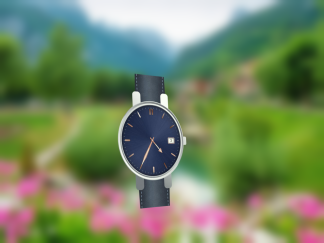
4:35
